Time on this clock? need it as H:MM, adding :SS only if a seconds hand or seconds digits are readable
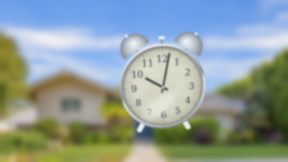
10:02
